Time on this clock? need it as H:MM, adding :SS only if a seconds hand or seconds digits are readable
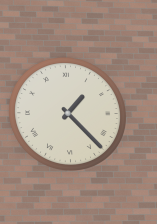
1:23
